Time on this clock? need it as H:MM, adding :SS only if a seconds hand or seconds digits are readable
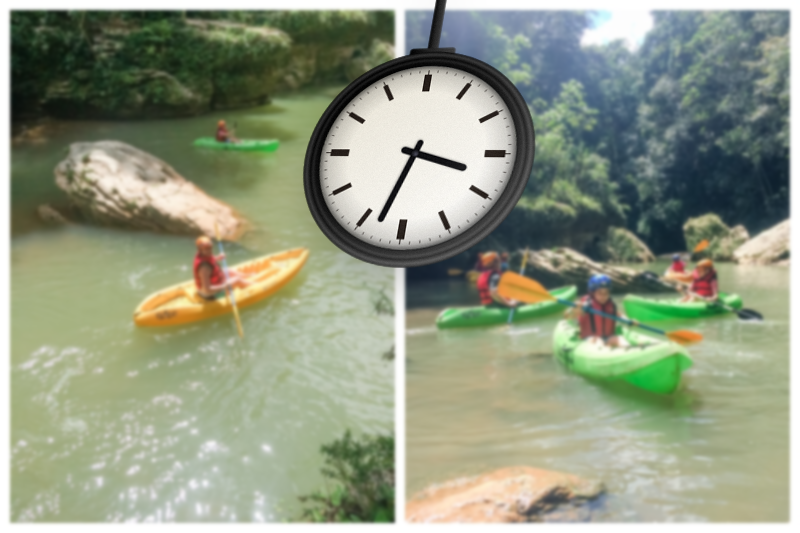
3:33
